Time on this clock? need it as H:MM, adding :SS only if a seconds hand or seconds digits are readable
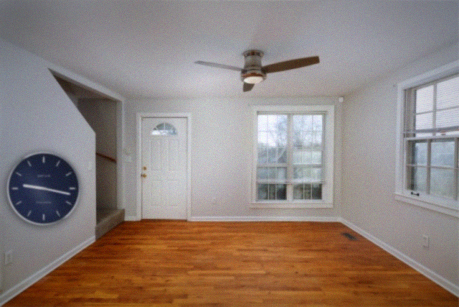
9:17
